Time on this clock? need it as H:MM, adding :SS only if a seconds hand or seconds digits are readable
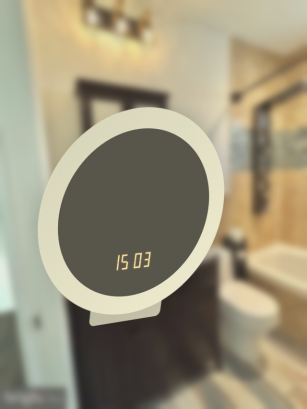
15:03
